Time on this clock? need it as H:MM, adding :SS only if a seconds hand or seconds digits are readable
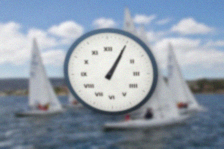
1:05
